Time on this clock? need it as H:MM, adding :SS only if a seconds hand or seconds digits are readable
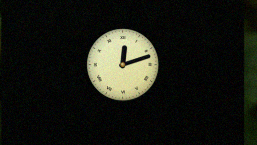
12:12
